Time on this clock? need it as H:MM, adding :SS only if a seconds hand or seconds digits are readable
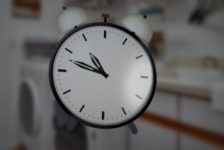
10:48
